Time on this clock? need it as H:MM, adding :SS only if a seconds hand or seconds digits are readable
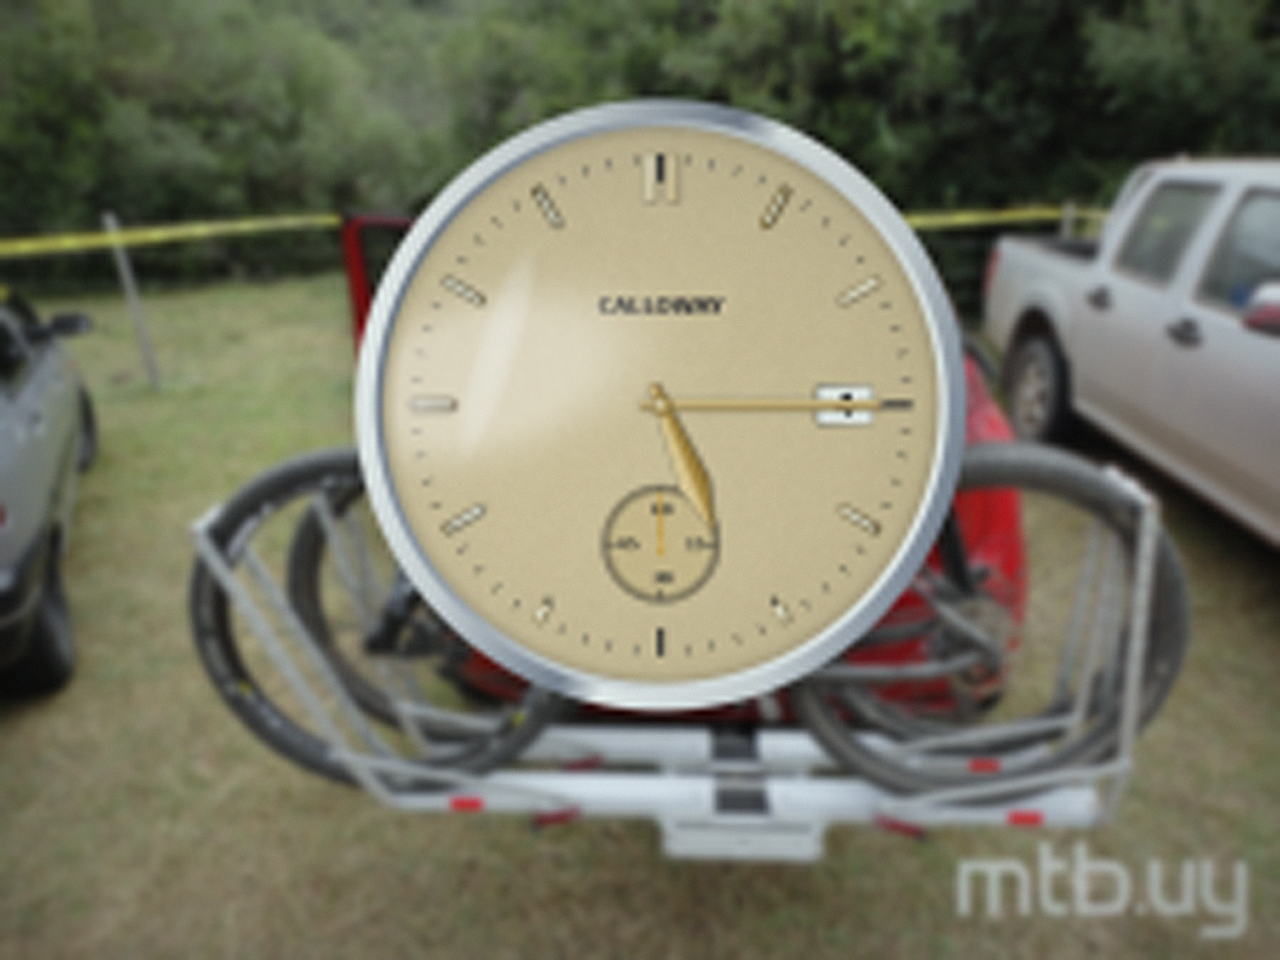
5:15
